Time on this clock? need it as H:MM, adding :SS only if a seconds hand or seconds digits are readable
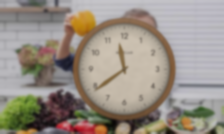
11:39
